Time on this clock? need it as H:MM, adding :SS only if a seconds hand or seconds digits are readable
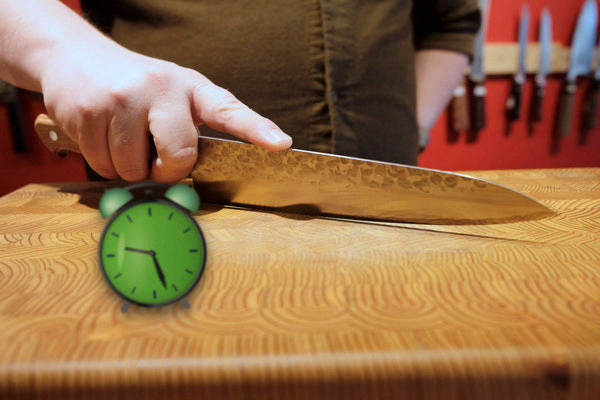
9:27
